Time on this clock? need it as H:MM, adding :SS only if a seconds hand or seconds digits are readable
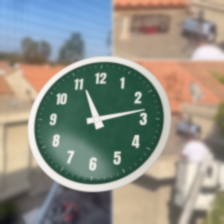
11:13
